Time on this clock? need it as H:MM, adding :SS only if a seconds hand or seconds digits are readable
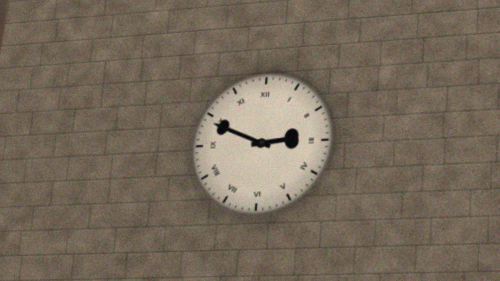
2:49
